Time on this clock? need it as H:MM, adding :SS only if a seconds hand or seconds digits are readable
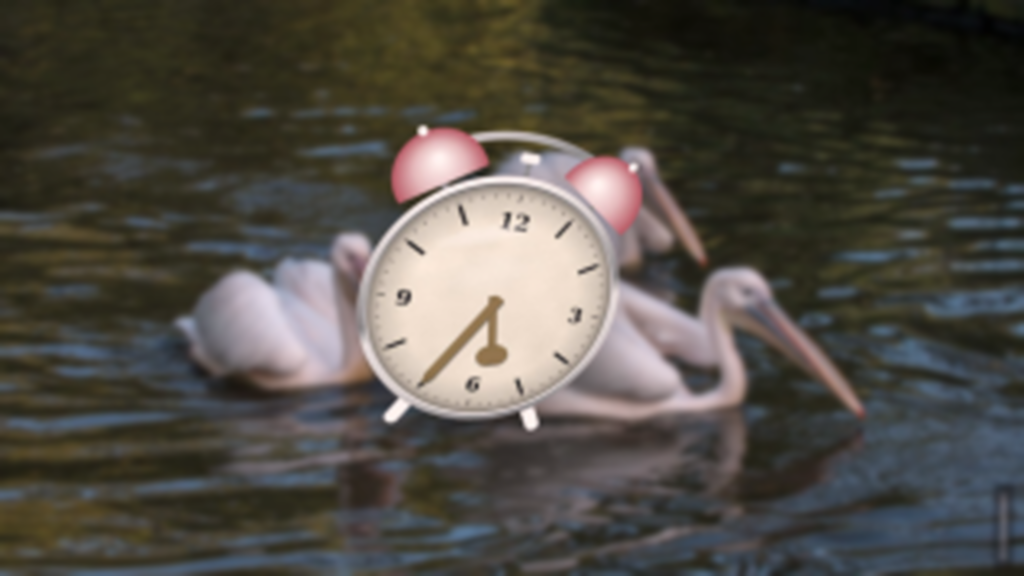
5:35
